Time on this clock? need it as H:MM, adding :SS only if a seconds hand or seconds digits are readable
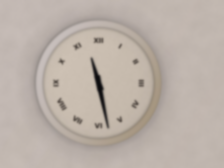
11:28
